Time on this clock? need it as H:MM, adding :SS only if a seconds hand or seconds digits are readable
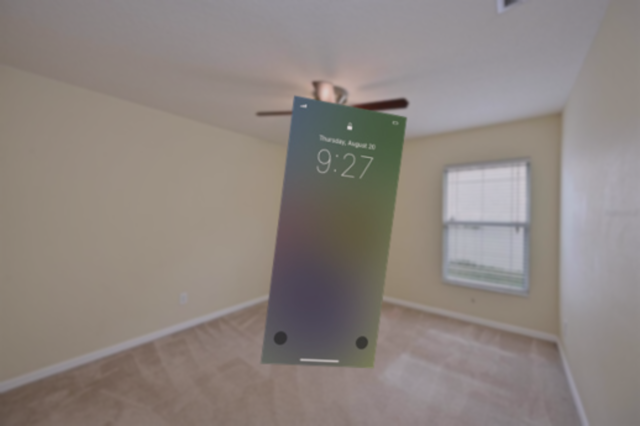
9:27
